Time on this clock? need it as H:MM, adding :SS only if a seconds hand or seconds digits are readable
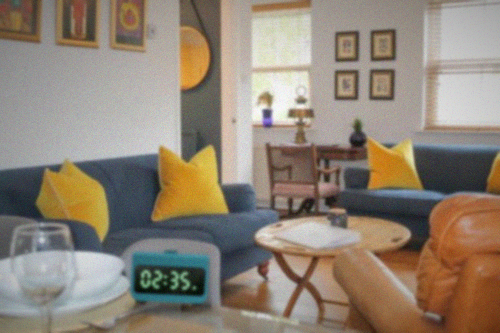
2:35
